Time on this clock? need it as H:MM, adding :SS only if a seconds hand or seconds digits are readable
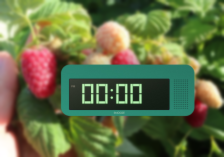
0:00
